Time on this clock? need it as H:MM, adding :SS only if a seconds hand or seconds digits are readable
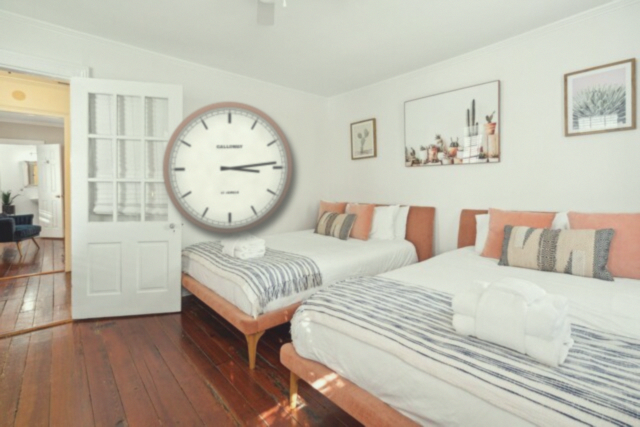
3:14
